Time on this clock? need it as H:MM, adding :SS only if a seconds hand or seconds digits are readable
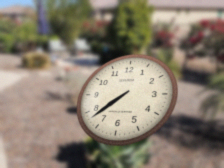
7:38
